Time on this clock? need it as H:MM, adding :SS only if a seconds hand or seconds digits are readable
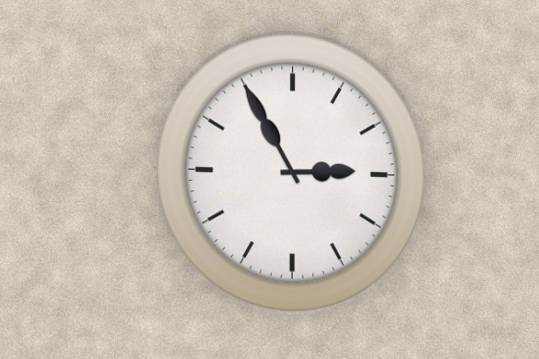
2:55
